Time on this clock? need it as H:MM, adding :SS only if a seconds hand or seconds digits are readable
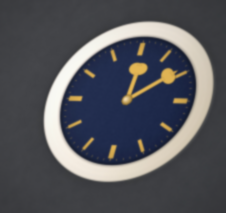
12:09
